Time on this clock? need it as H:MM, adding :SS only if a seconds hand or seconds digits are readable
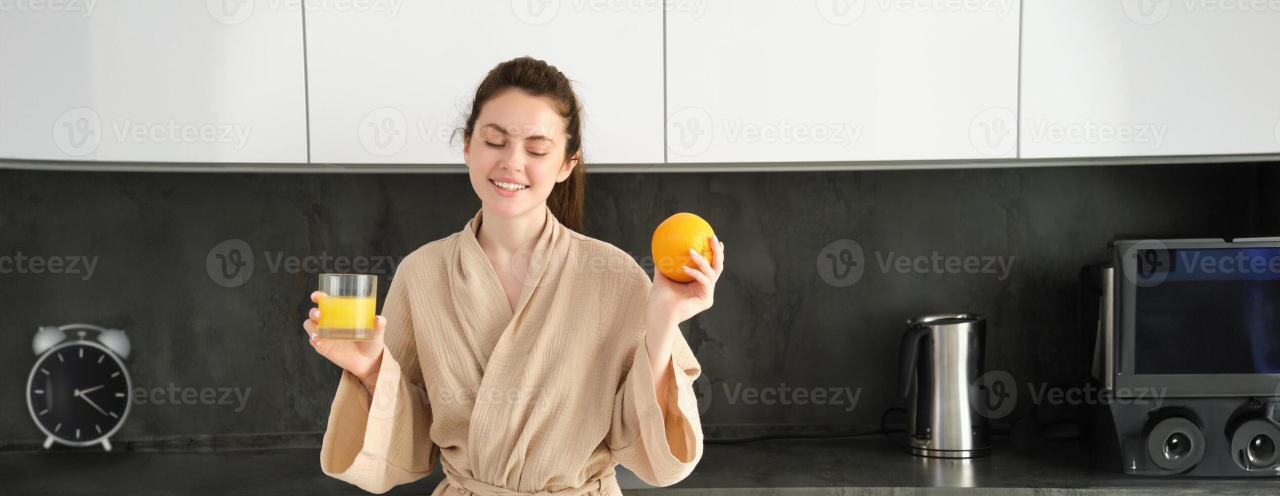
2:21
